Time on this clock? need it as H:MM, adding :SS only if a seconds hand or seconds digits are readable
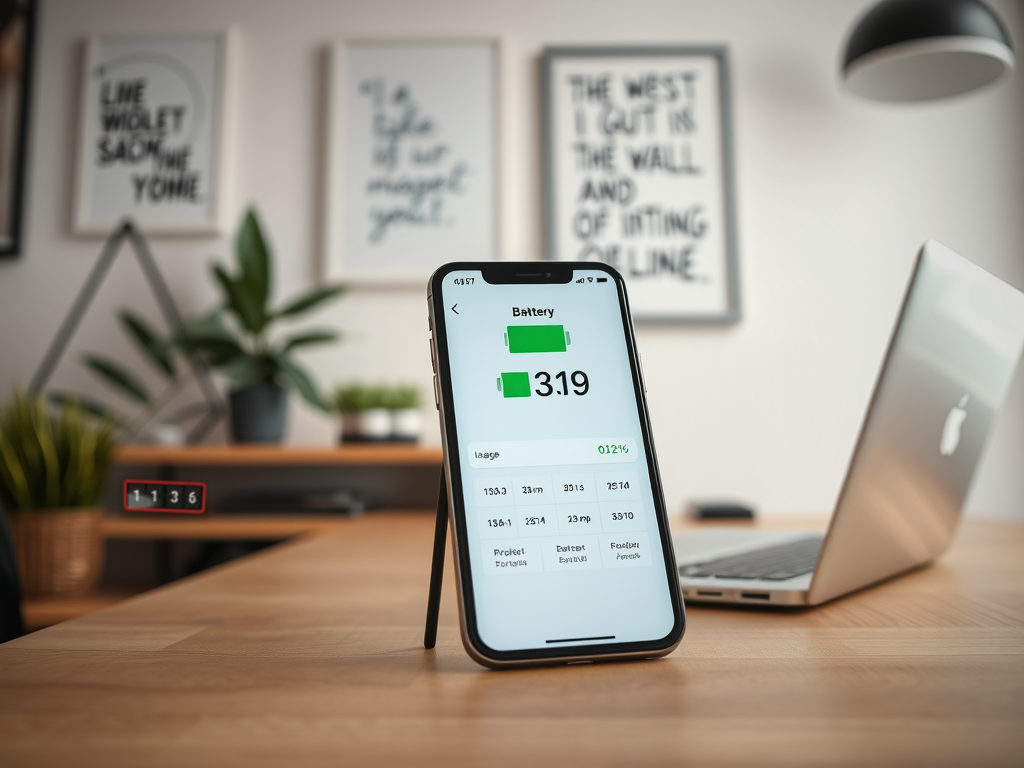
11:36
